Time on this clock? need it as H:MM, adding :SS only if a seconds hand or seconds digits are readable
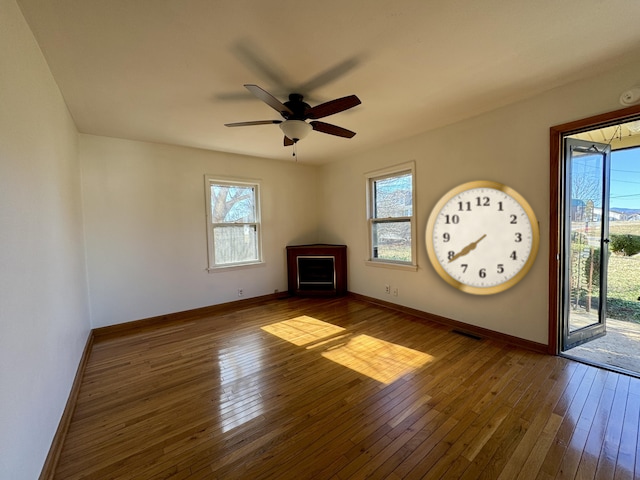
7:39
